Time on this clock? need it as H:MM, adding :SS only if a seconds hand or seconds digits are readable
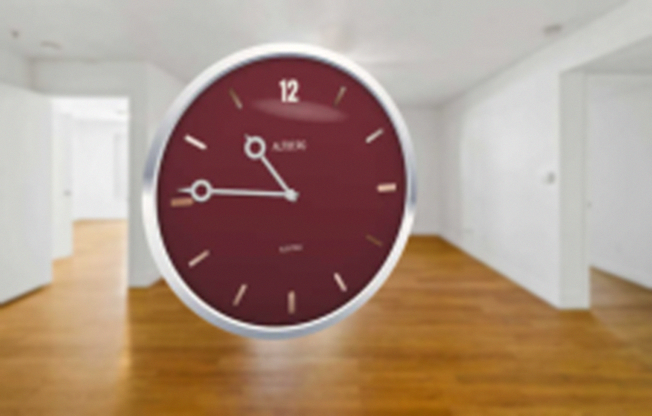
10:46
